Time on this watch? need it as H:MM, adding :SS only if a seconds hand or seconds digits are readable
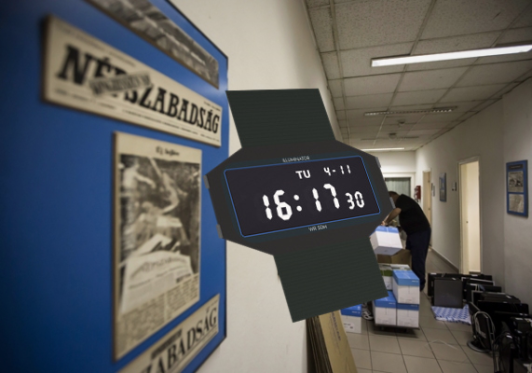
16:17:30
